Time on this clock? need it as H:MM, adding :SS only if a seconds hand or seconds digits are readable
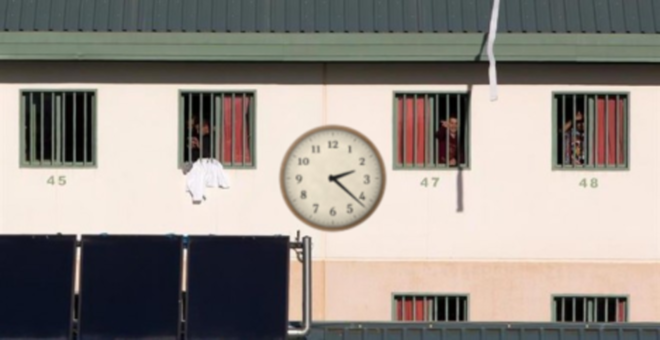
2:22
